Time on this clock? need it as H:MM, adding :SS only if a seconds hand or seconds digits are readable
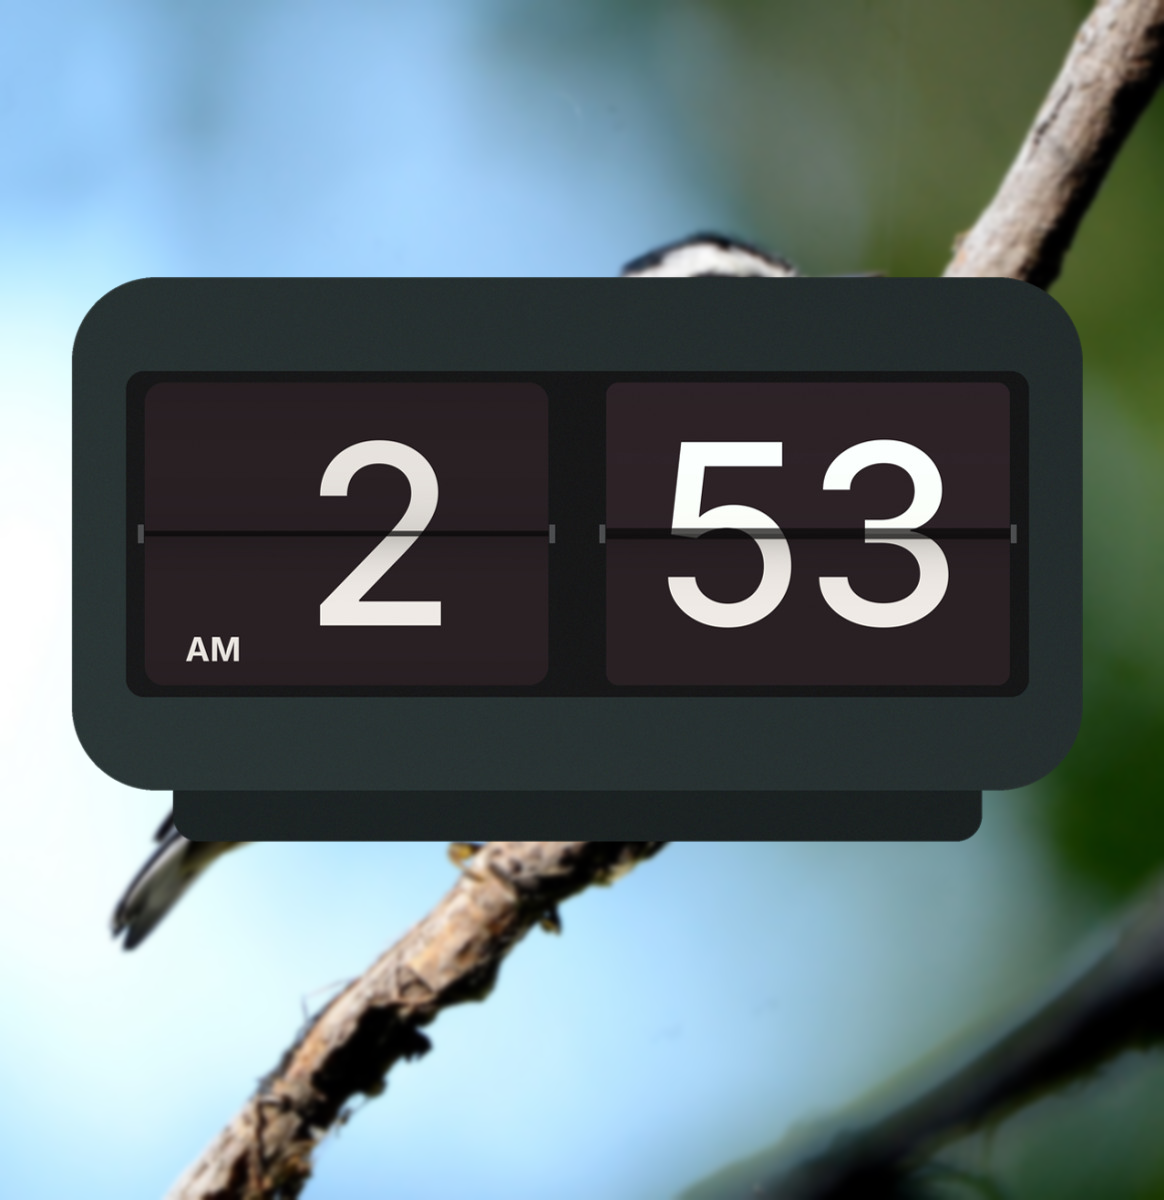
2:53
